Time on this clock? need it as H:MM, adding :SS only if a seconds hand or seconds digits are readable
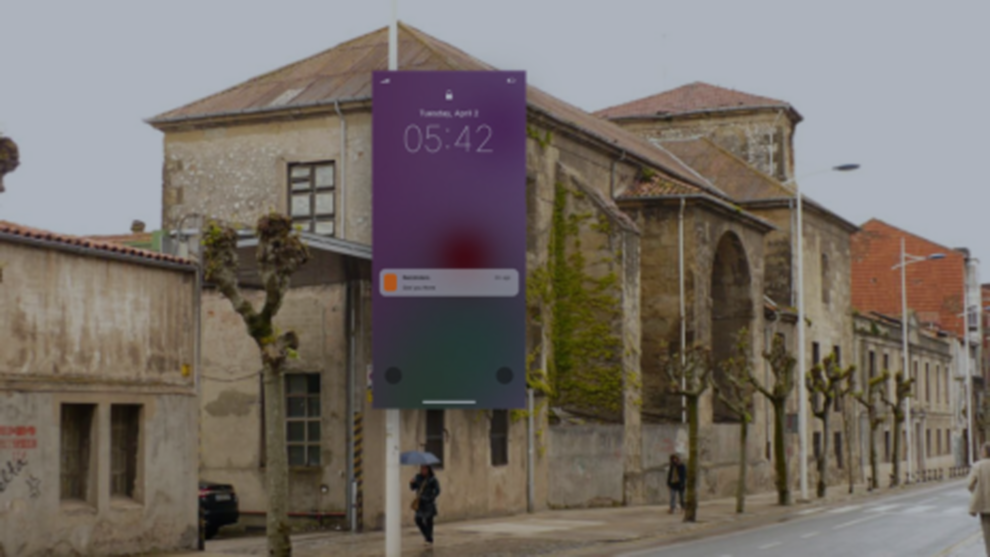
5:42
